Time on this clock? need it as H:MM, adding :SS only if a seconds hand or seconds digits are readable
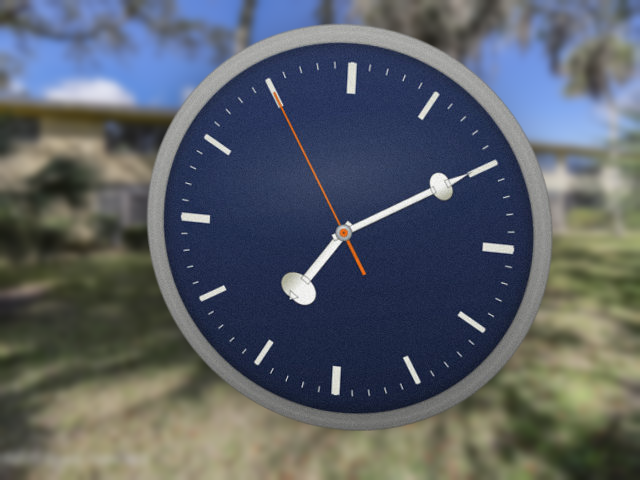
7:09:55
